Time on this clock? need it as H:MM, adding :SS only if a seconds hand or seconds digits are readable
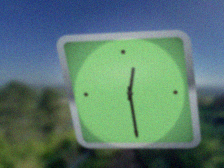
12:30
